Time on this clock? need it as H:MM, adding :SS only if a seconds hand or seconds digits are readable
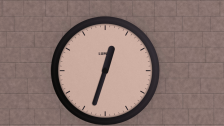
12:33
